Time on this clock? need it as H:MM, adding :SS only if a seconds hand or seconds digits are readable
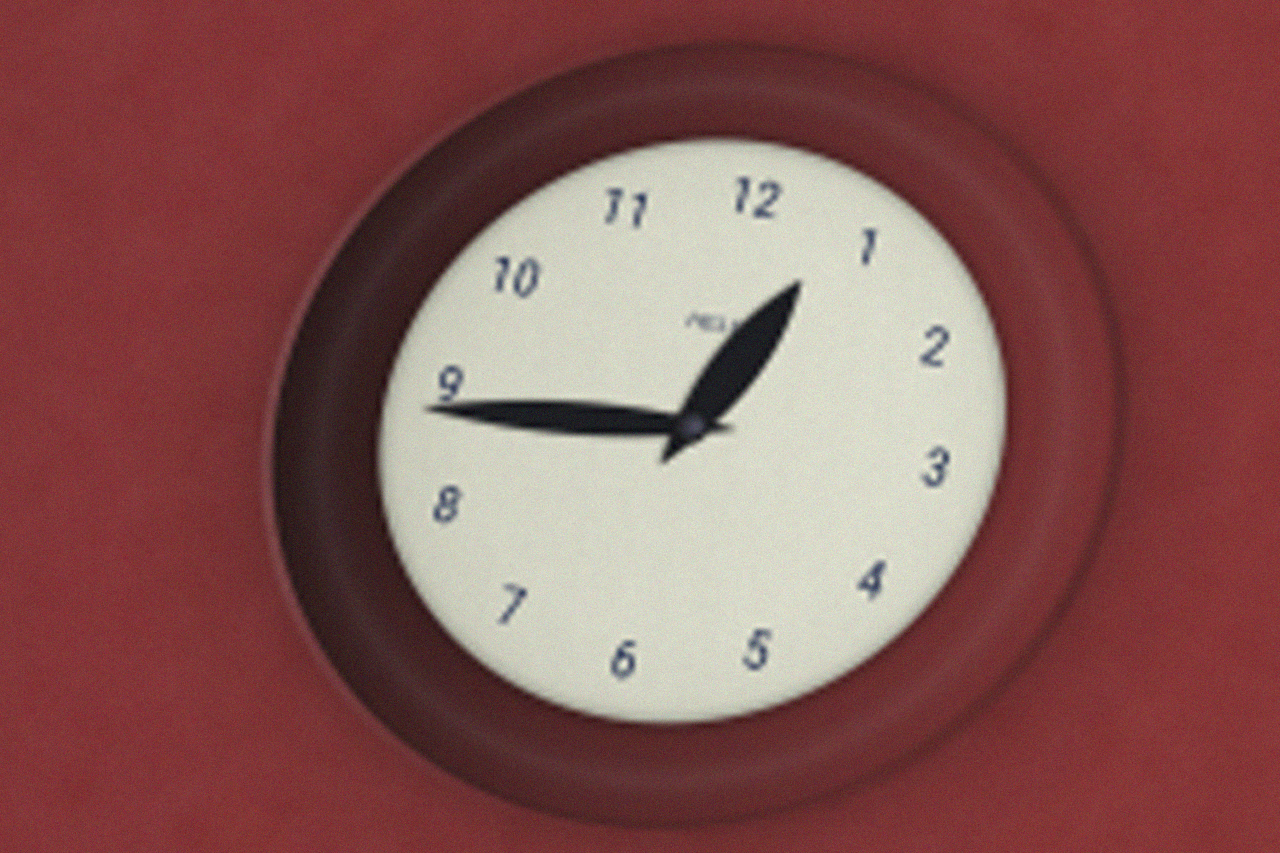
12:44
